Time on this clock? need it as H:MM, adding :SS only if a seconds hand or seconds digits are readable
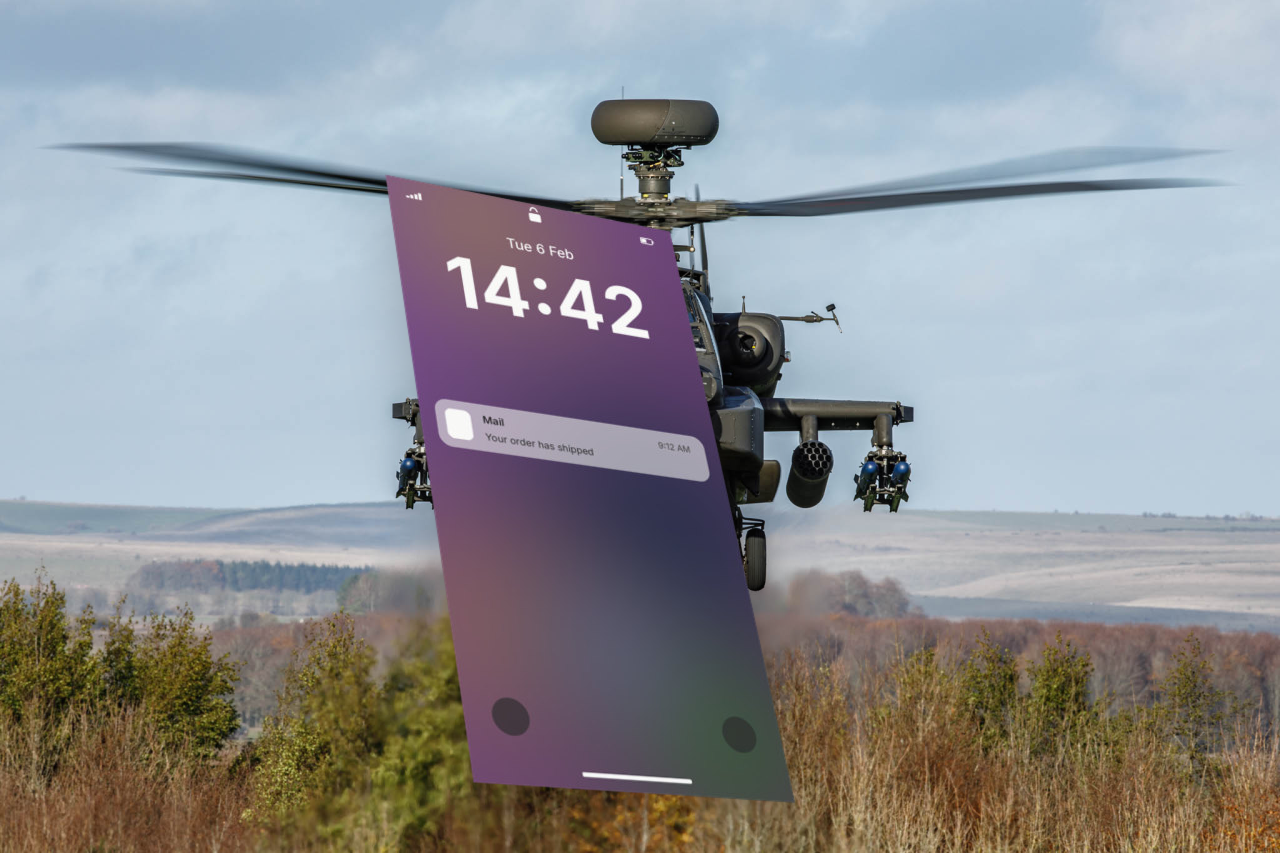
14:42
